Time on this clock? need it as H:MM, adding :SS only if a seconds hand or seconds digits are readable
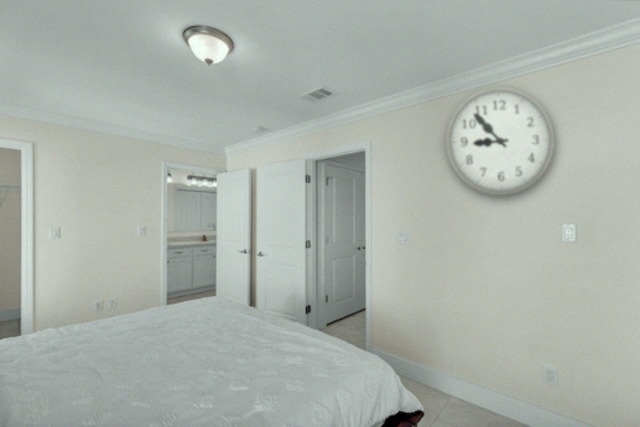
8:53
